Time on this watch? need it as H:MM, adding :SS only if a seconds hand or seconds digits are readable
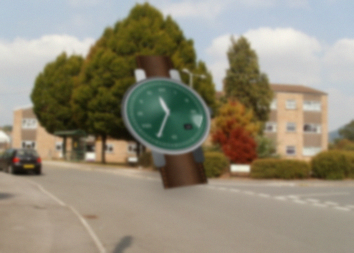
11:35
